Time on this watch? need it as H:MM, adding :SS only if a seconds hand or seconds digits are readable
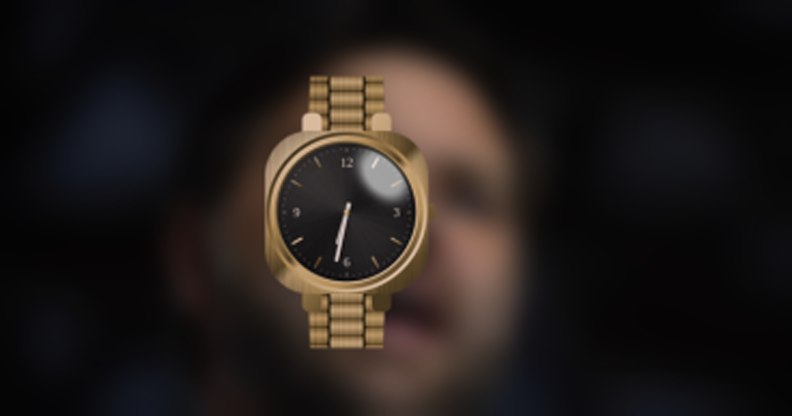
6:32
